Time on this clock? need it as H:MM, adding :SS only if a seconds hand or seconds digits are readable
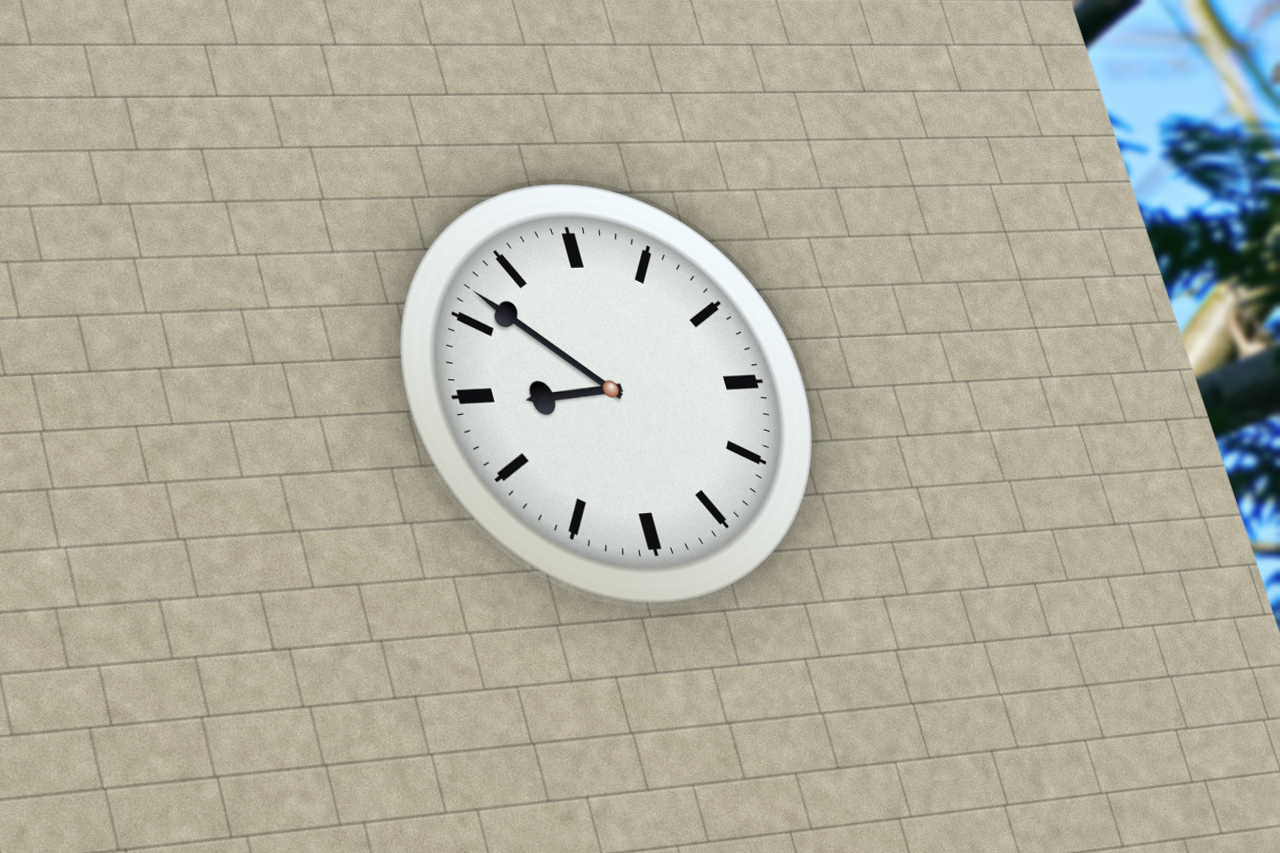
8:52
